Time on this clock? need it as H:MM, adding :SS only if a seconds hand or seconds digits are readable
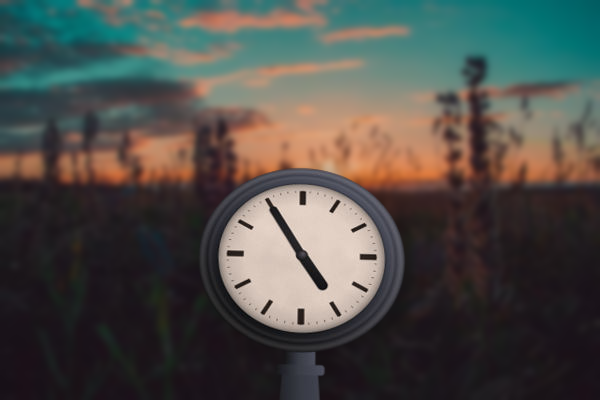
4:55
